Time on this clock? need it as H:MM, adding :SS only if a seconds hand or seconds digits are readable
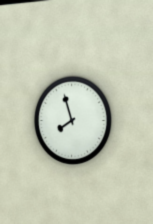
7:57
